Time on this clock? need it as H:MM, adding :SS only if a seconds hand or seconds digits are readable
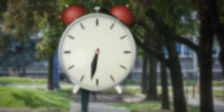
6:32
